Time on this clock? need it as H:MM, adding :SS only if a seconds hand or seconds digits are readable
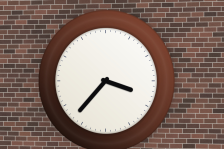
3:37
